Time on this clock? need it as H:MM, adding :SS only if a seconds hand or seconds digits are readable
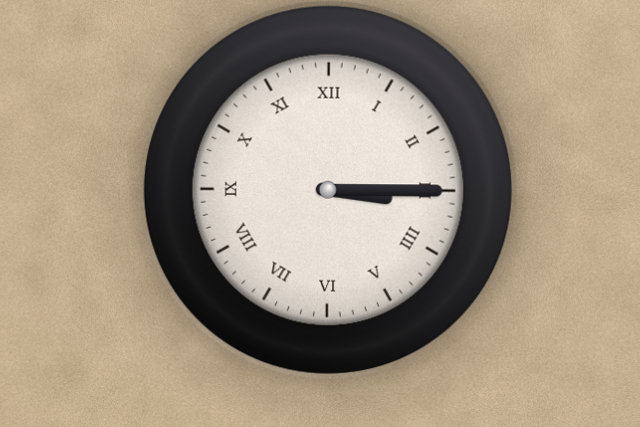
3:15
